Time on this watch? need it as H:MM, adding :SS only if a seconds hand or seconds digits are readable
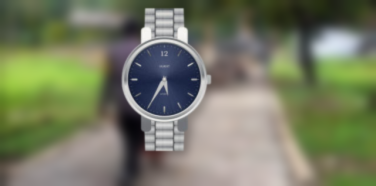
5:35
